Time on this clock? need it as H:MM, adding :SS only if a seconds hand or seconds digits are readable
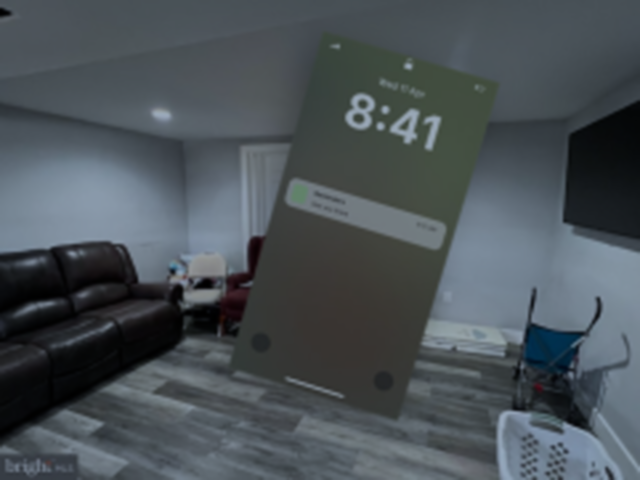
8:41
